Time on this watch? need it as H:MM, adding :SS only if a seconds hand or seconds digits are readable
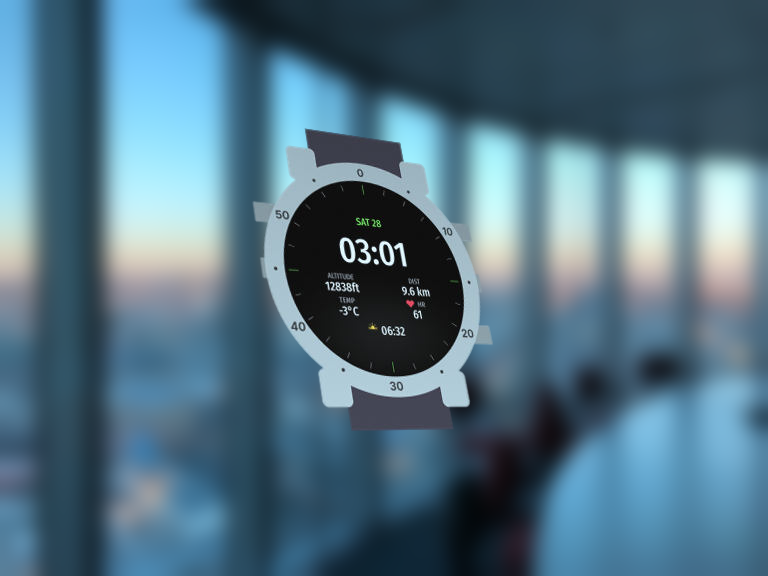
3:01
